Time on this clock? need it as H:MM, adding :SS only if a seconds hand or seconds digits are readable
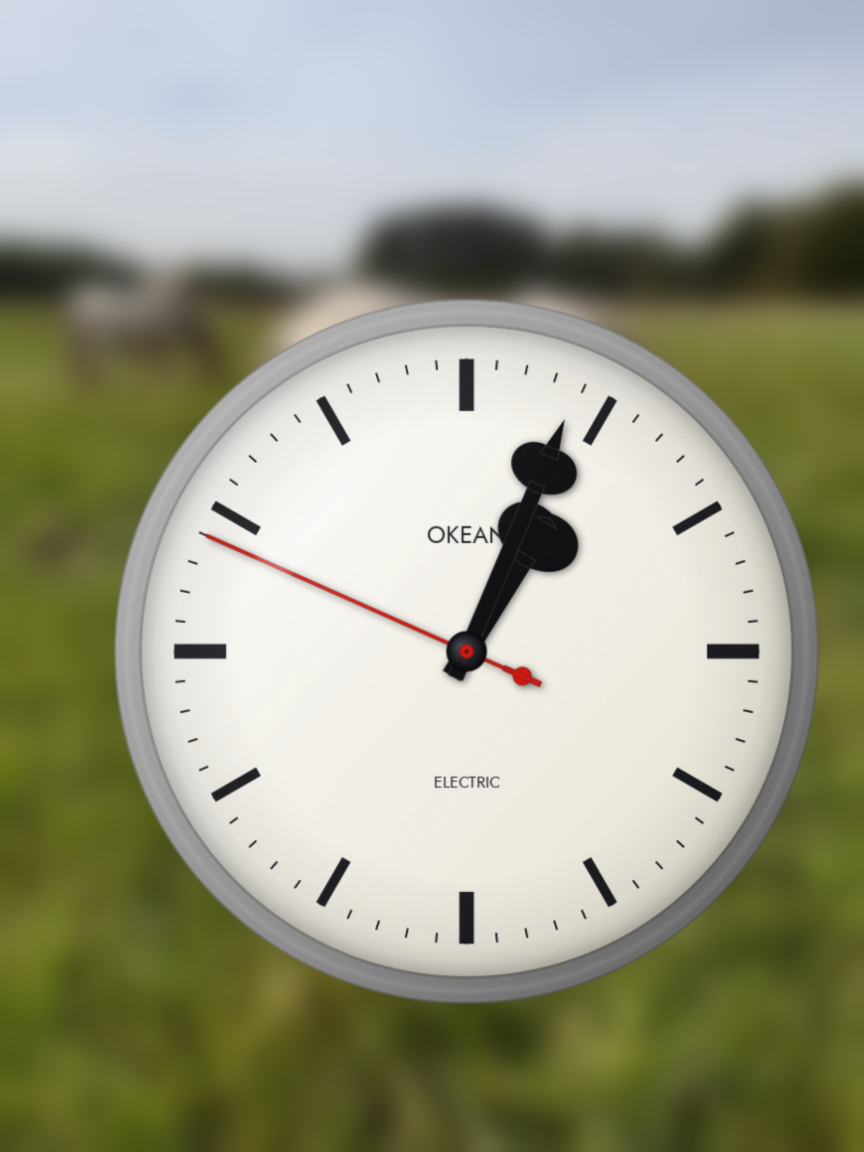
1:03:49
